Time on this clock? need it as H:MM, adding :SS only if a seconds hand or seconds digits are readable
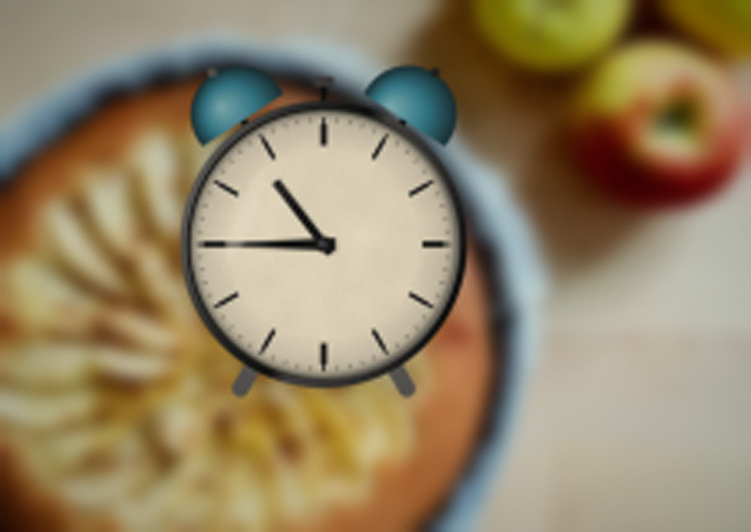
10:45
